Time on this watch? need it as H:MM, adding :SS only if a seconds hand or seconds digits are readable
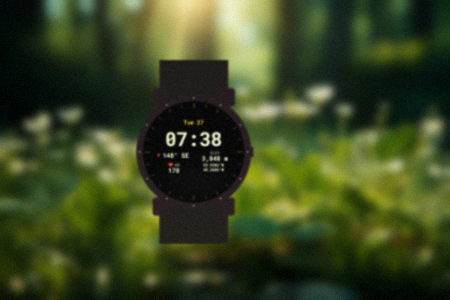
7:38
